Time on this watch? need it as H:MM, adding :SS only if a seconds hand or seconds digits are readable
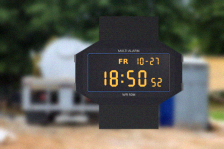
18:50:52
